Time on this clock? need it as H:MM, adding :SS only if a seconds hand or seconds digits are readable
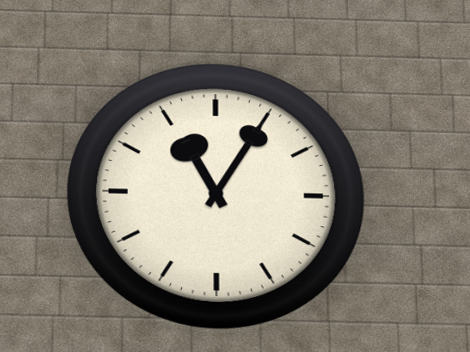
11:05
